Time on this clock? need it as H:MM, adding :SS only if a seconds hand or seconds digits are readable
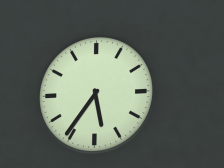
5:36
